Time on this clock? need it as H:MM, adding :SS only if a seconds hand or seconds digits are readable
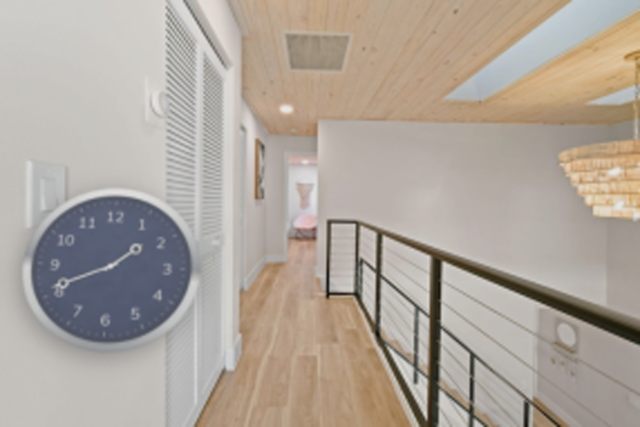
1:41
